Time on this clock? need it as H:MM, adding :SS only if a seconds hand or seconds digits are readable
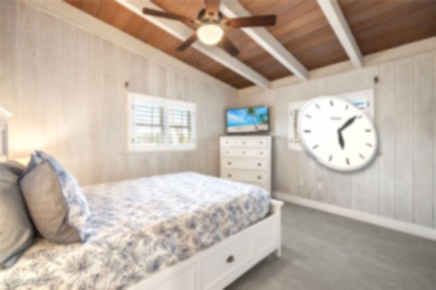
6:09
